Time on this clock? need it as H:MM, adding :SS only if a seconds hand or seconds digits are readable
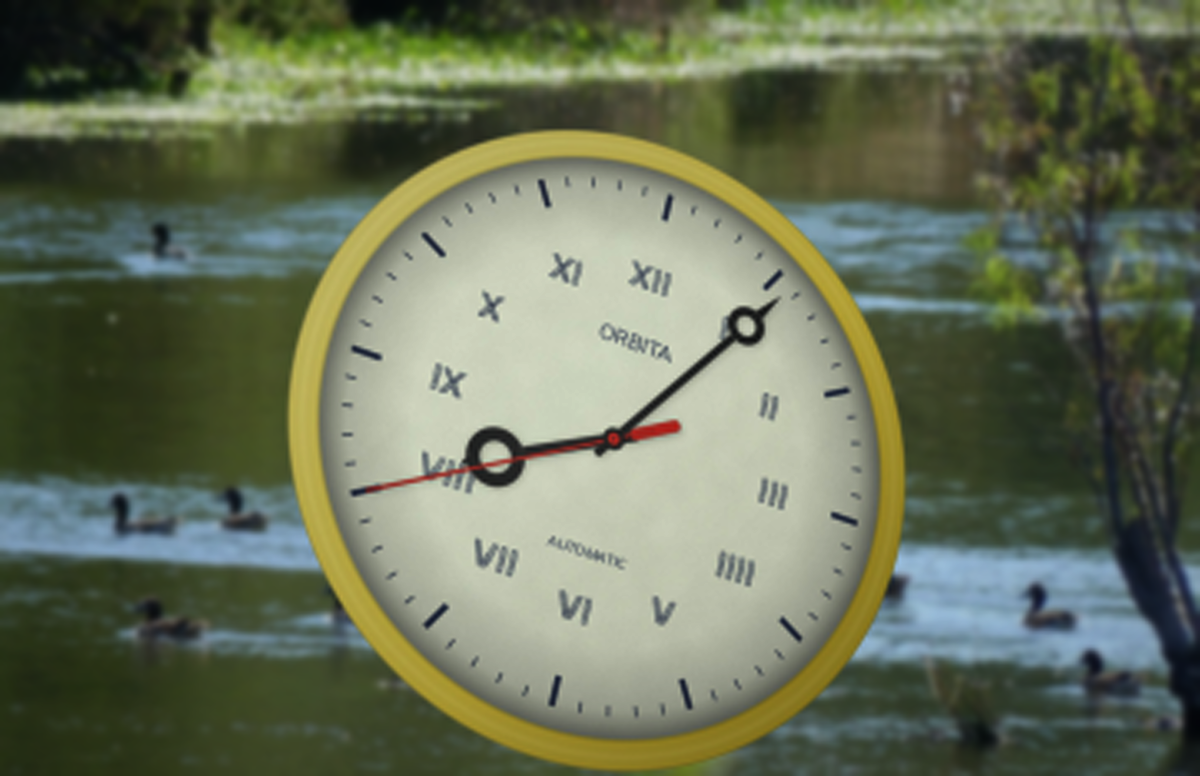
8:05:40
